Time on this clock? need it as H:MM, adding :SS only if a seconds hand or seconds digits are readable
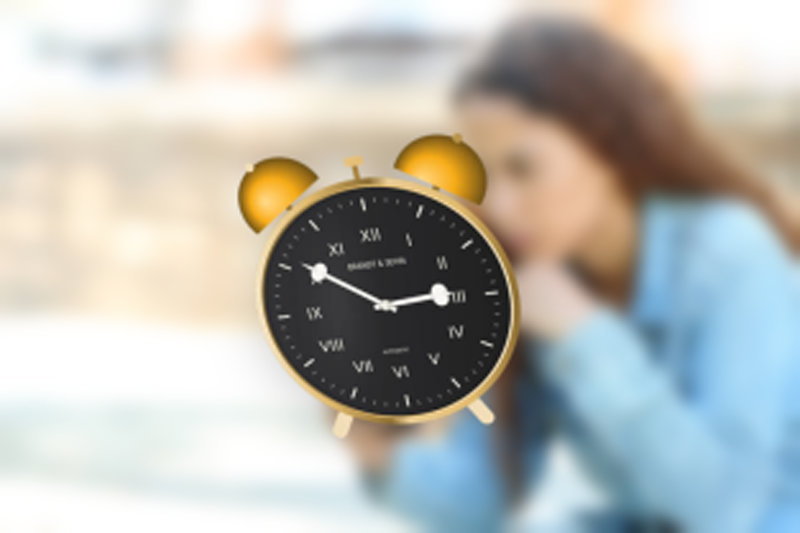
2:51
